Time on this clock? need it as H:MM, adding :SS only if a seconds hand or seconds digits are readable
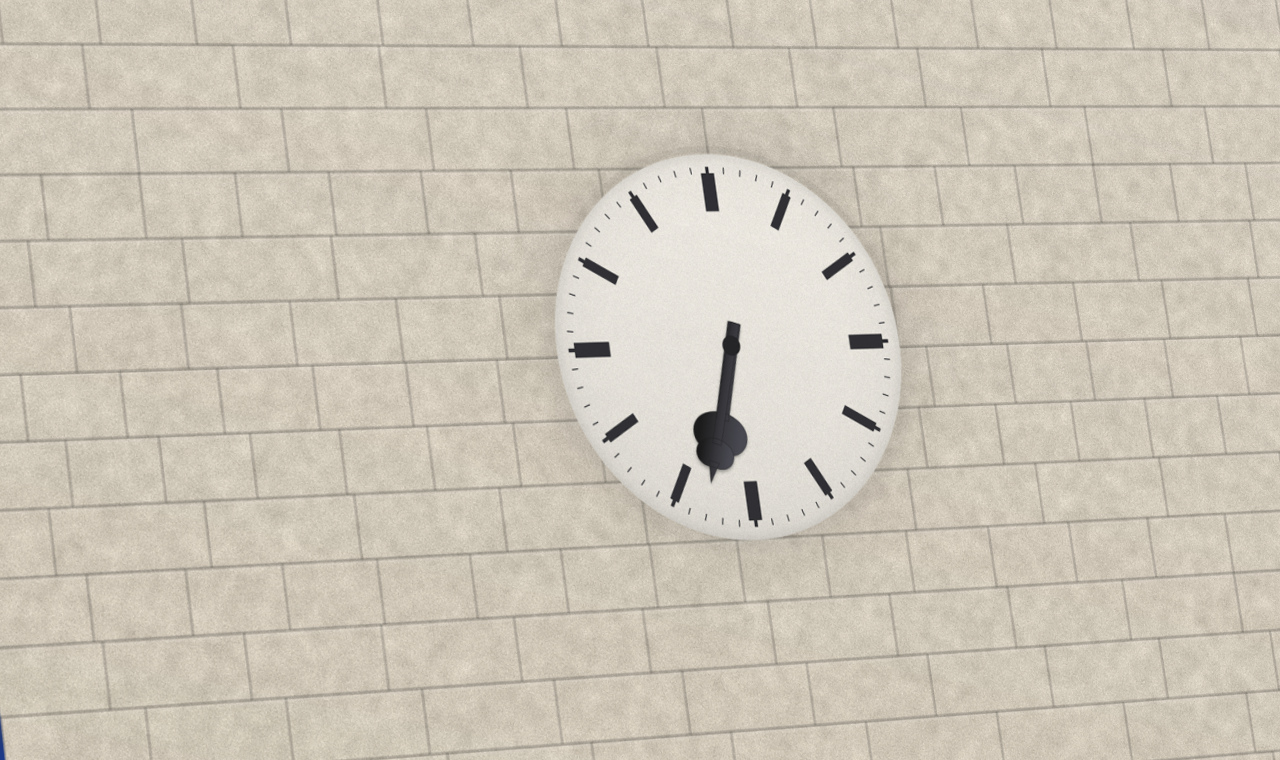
6:33
